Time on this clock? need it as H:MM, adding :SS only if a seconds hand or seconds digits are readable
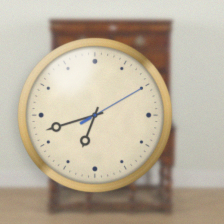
6:42:10
